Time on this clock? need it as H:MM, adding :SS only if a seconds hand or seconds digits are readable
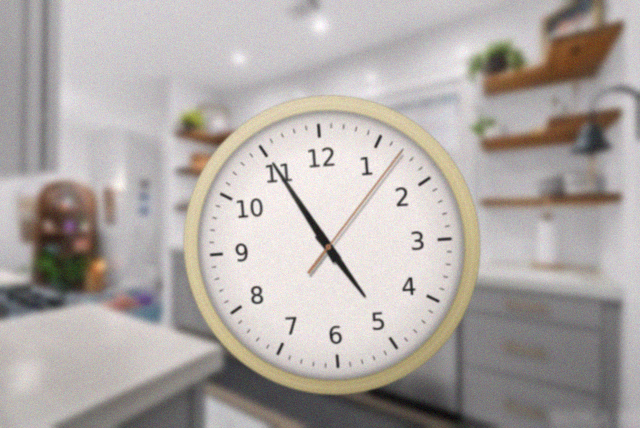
4:55:07
